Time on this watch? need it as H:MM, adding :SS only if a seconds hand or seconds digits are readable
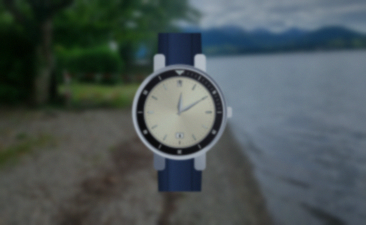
12:10
